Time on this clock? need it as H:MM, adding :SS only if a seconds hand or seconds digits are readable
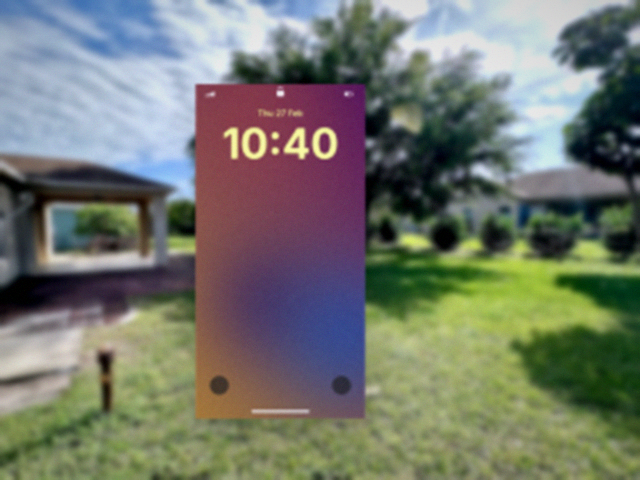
10:40
